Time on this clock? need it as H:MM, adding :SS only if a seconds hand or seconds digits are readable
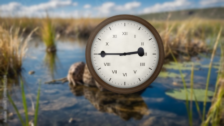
2:45
